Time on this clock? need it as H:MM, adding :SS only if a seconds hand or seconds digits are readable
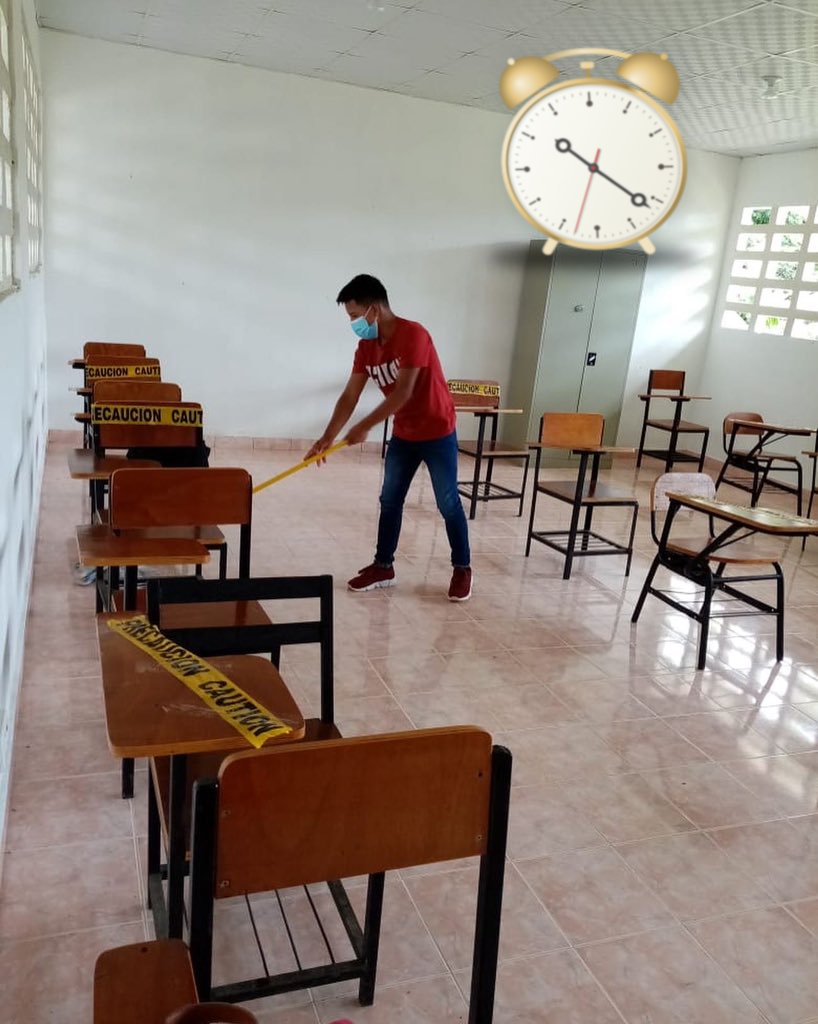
10:21:33
